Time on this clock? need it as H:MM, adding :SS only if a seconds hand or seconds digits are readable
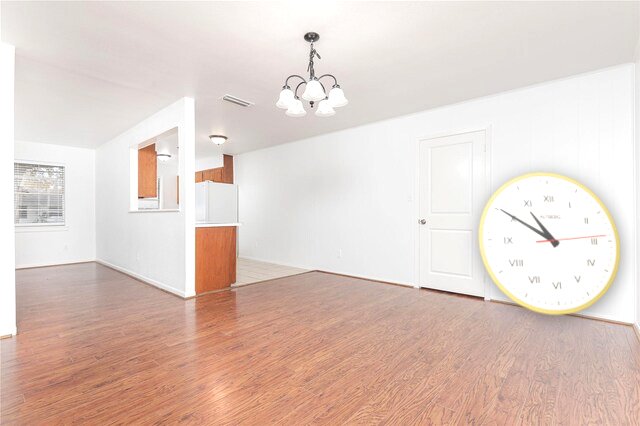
10:50:14
